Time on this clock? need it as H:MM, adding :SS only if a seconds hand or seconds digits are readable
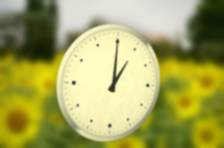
1:00
